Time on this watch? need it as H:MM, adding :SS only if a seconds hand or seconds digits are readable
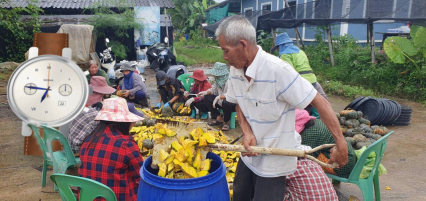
6:46
